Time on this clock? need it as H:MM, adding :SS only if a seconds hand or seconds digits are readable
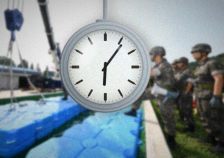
6:06
